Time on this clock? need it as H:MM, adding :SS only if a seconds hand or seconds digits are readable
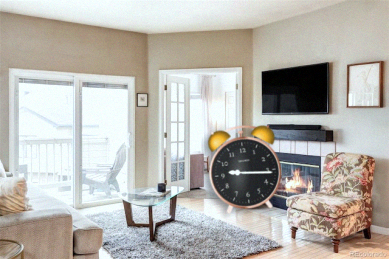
9:16
